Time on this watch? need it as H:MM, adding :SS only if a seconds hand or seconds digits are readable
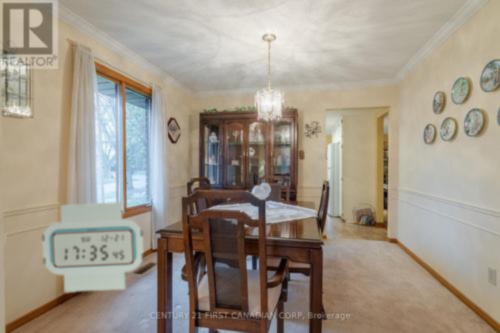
17:35
